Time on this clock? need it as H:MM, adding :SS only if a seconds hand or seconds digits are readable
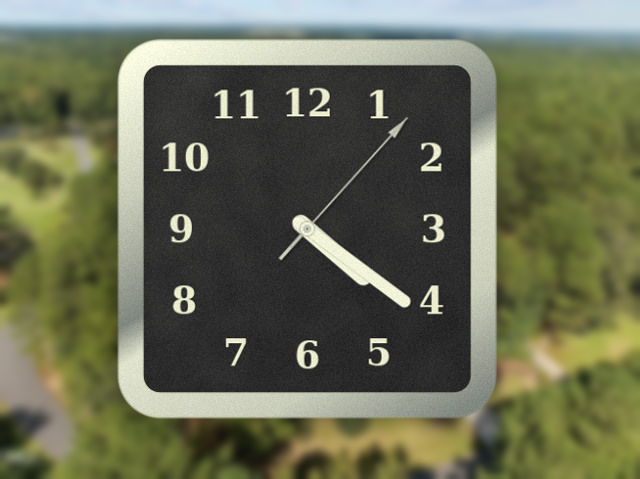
4:21:07
